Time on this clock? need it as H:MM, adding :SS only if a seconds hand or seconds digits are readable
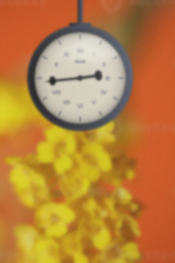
2:44
